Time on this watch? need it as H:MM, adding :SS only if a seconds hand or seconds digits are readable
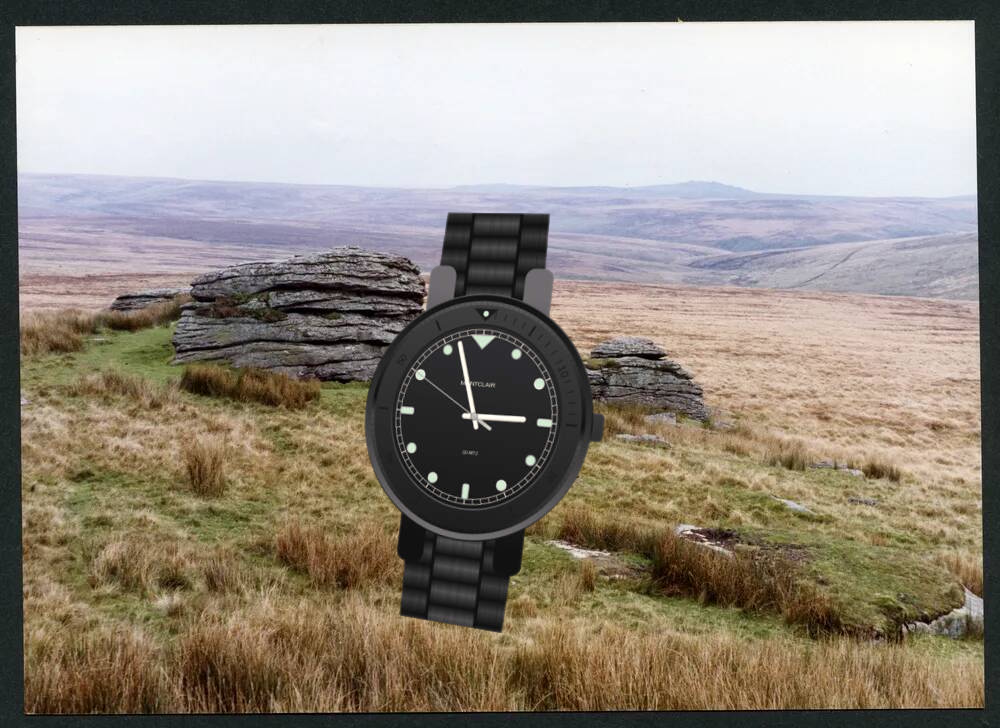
2:56:50
